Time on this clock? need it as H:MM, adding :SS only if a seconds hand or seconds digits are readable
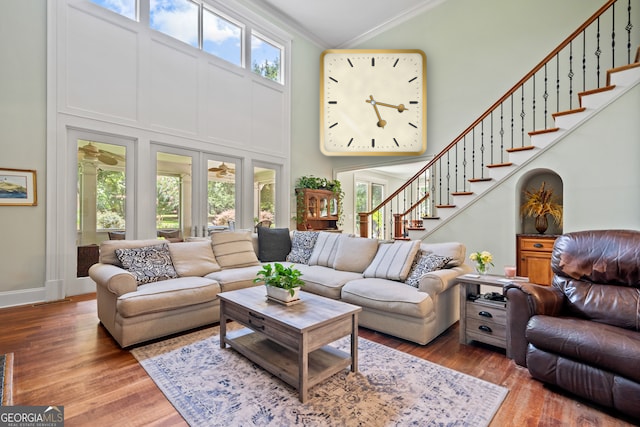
5:17
